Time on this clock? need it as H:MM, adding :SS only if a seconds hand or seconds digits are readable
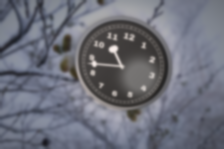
10:43
